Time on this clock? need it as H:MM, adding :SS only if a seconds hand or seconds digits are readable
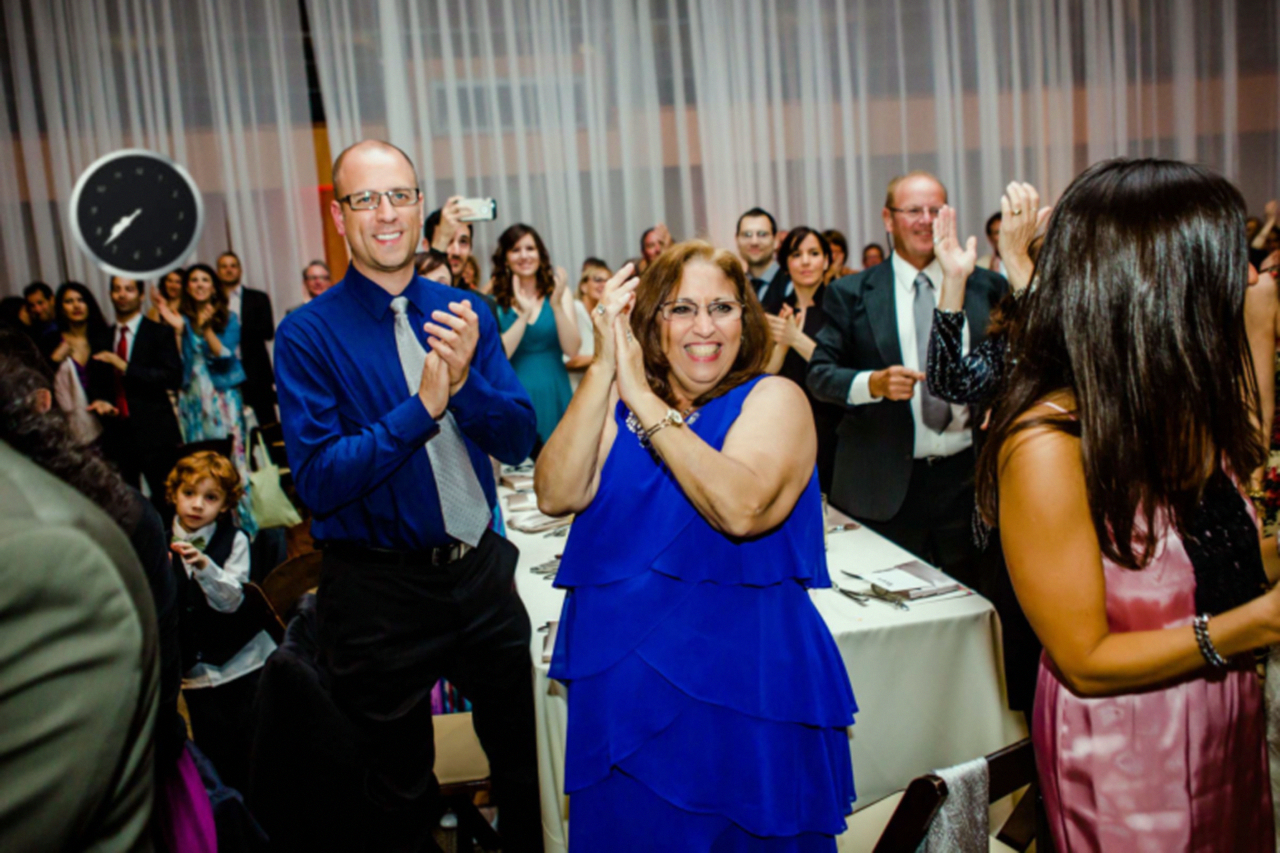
7:37
